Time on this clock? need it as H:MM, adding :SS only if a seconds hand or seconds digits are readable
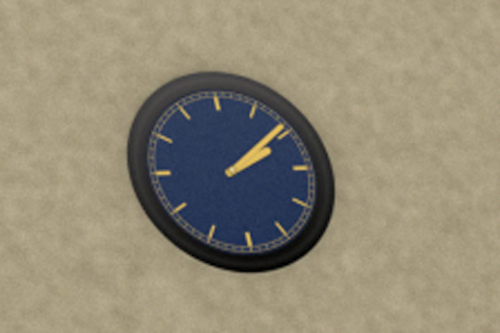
2:09
